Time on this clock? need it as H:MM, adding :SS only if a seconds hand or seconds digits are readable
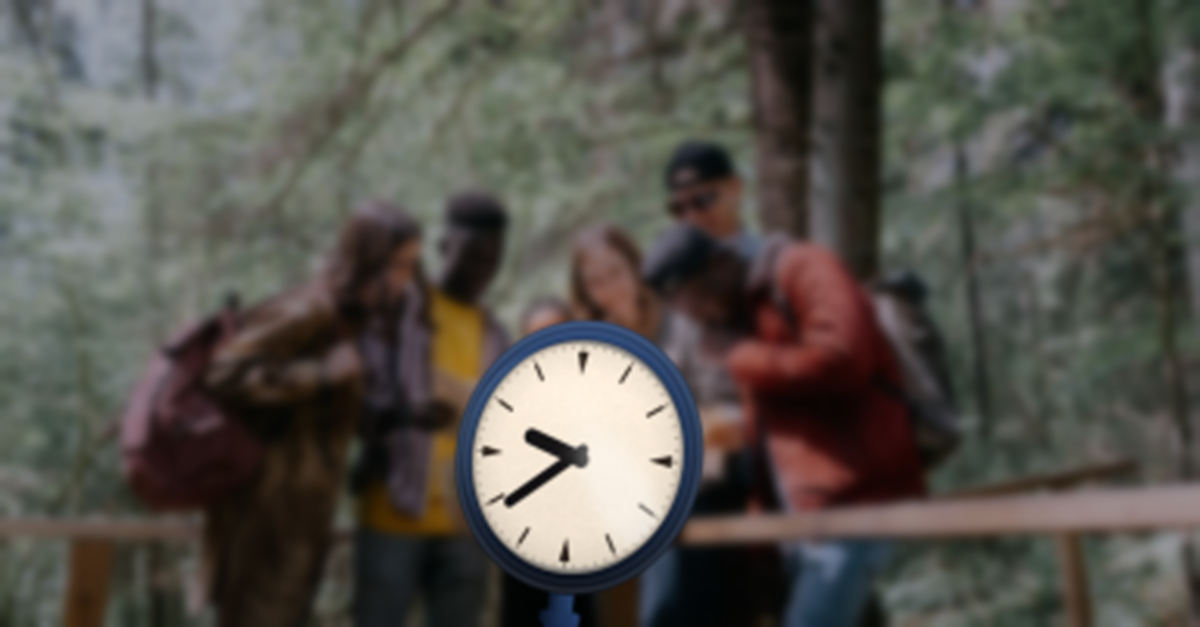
9:39
